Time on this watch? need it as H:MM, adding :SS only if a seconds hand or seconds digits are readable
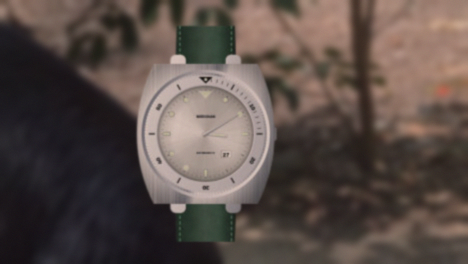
3:10
